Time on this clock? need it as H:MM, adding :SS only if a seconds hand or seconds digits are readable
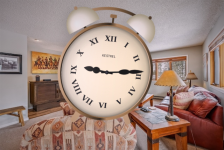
9:14
